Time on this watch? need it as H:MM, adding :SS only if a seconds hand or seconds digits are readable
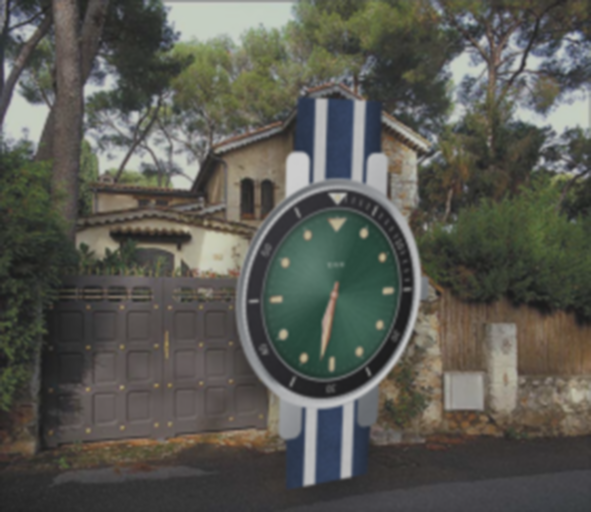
6:32
